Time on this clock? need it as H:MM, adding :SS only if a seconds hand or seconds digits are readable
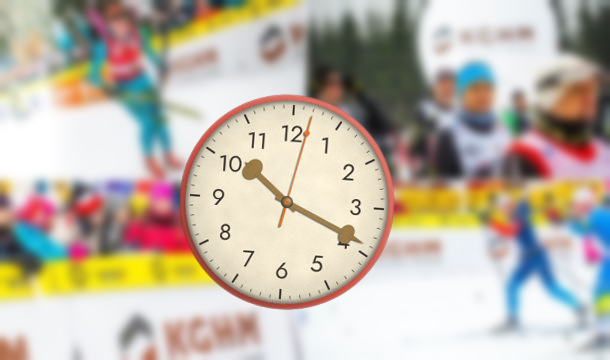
10:19:02
